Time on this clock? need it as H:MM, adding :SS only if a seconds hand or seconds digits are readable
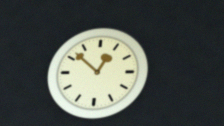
12:52
